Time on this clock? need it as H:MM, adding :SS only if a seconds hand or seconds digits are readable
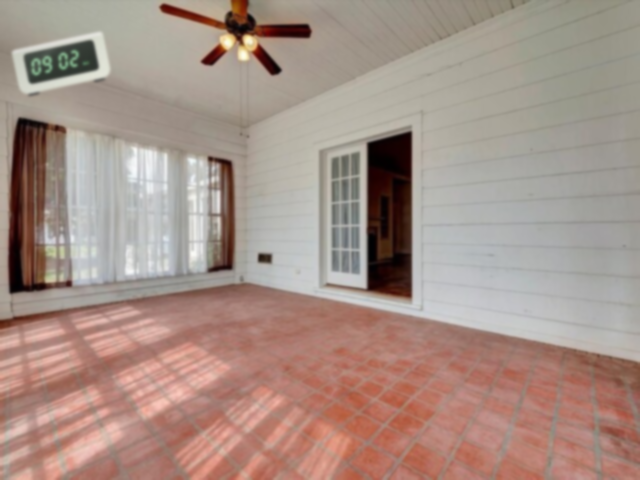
9:02
